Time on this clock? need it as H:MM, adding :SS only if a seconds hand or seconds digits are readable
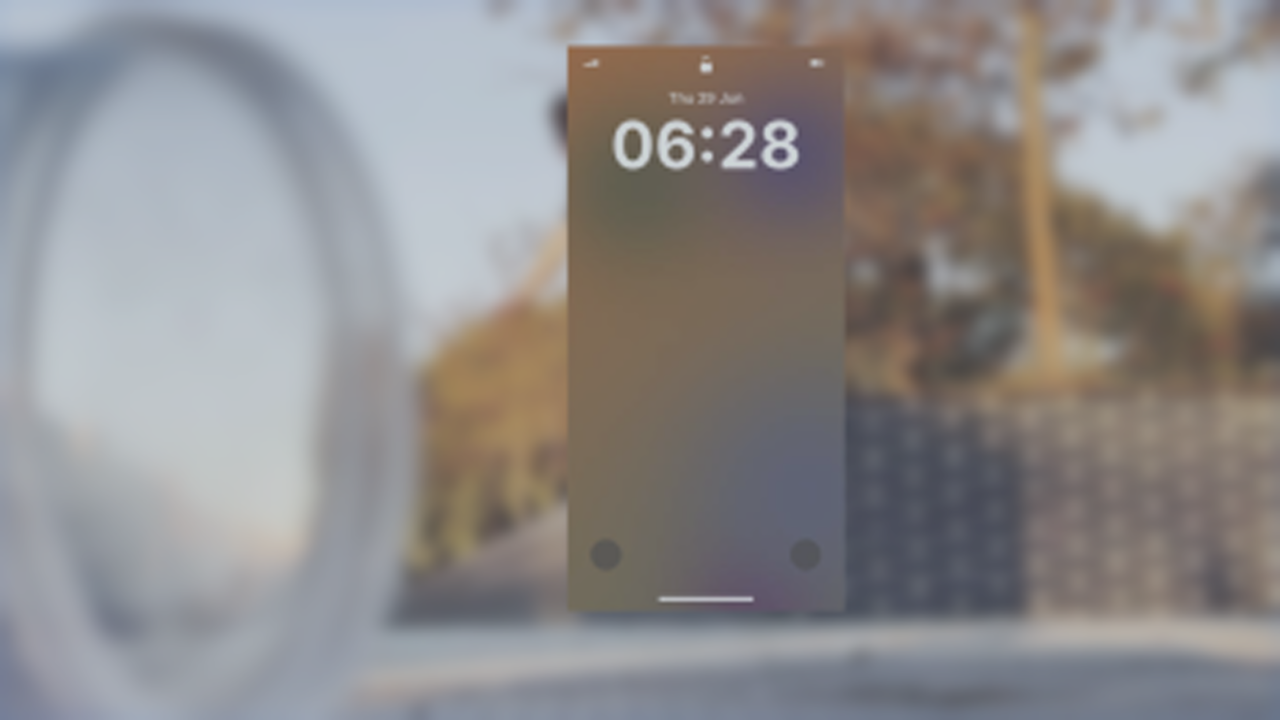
6:28
